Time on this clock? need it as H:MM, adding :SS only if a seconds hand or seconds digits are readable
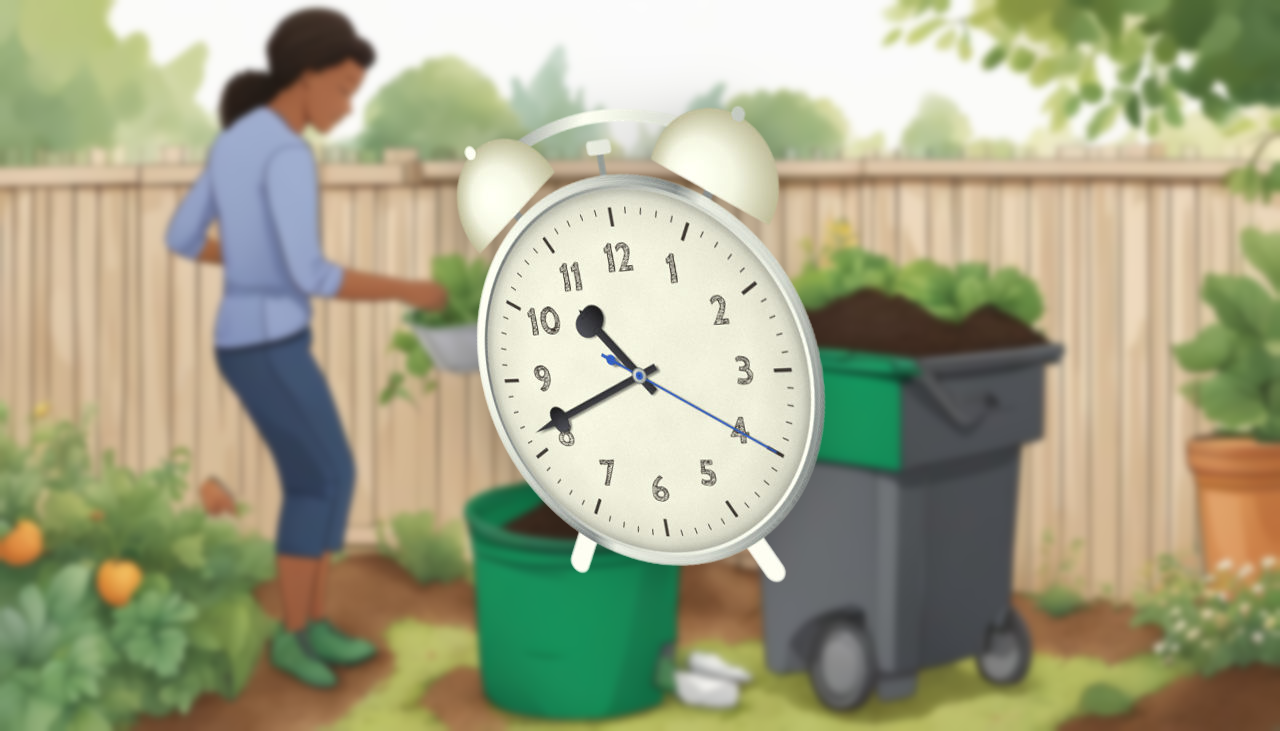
10:41:20
